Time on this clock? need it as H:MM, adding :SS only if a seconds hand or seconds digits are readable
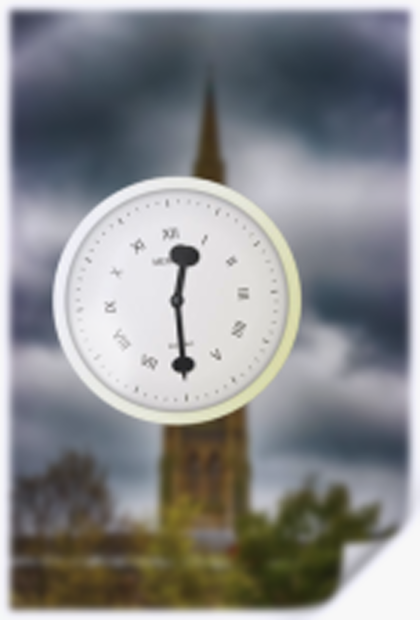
12:30
